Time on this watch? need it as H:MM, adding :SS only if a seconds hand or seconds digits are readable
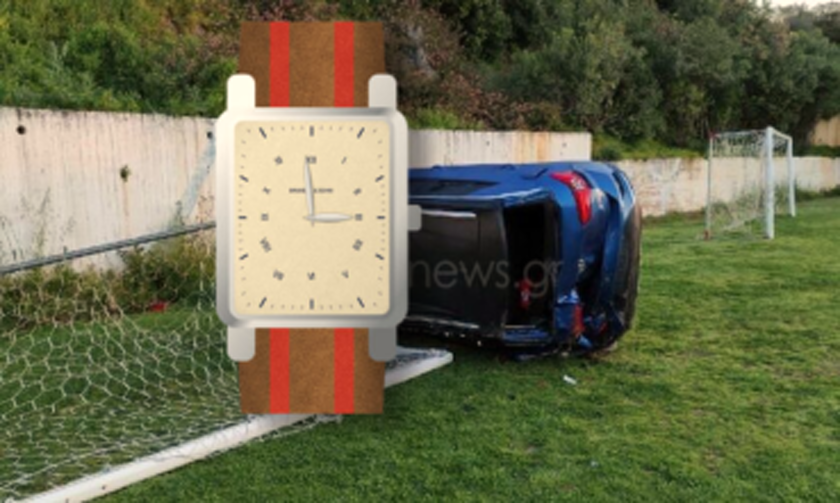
2:59
